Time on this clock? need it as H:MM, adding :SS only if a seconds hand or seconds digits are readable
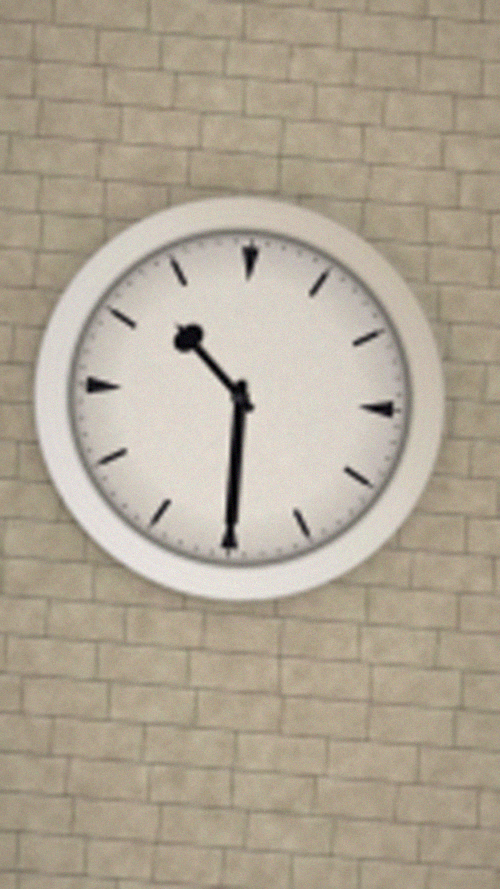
10:30
